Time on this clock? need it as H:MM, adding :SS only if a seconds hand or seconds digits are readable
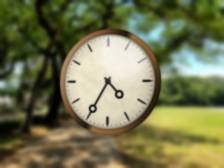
4:35
